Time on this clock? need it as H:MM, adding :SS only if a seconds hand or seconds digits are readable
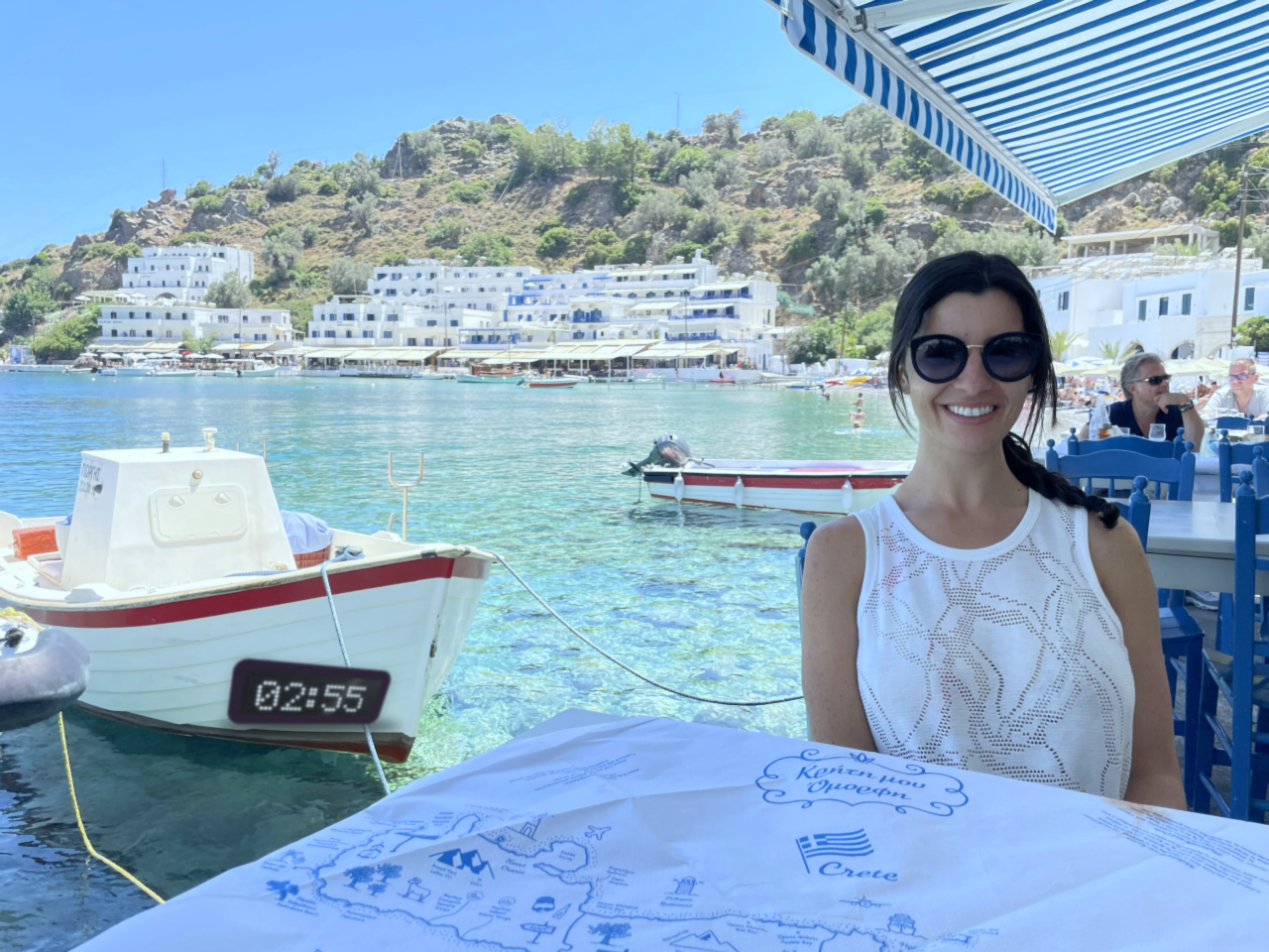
2:55
